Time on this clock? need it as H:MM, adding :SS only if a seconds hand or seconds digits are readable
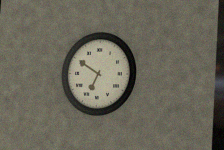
6:50
